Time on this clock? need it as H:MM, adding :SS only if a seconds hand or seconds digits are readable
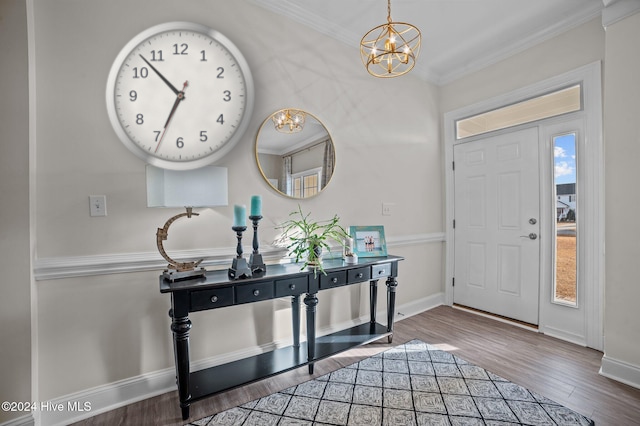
6:52:34
